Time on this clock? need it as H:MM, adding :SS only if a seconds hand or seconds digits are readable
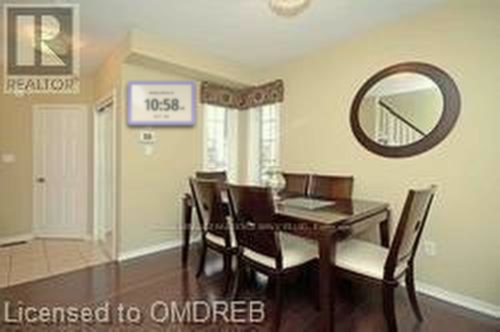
10:58
